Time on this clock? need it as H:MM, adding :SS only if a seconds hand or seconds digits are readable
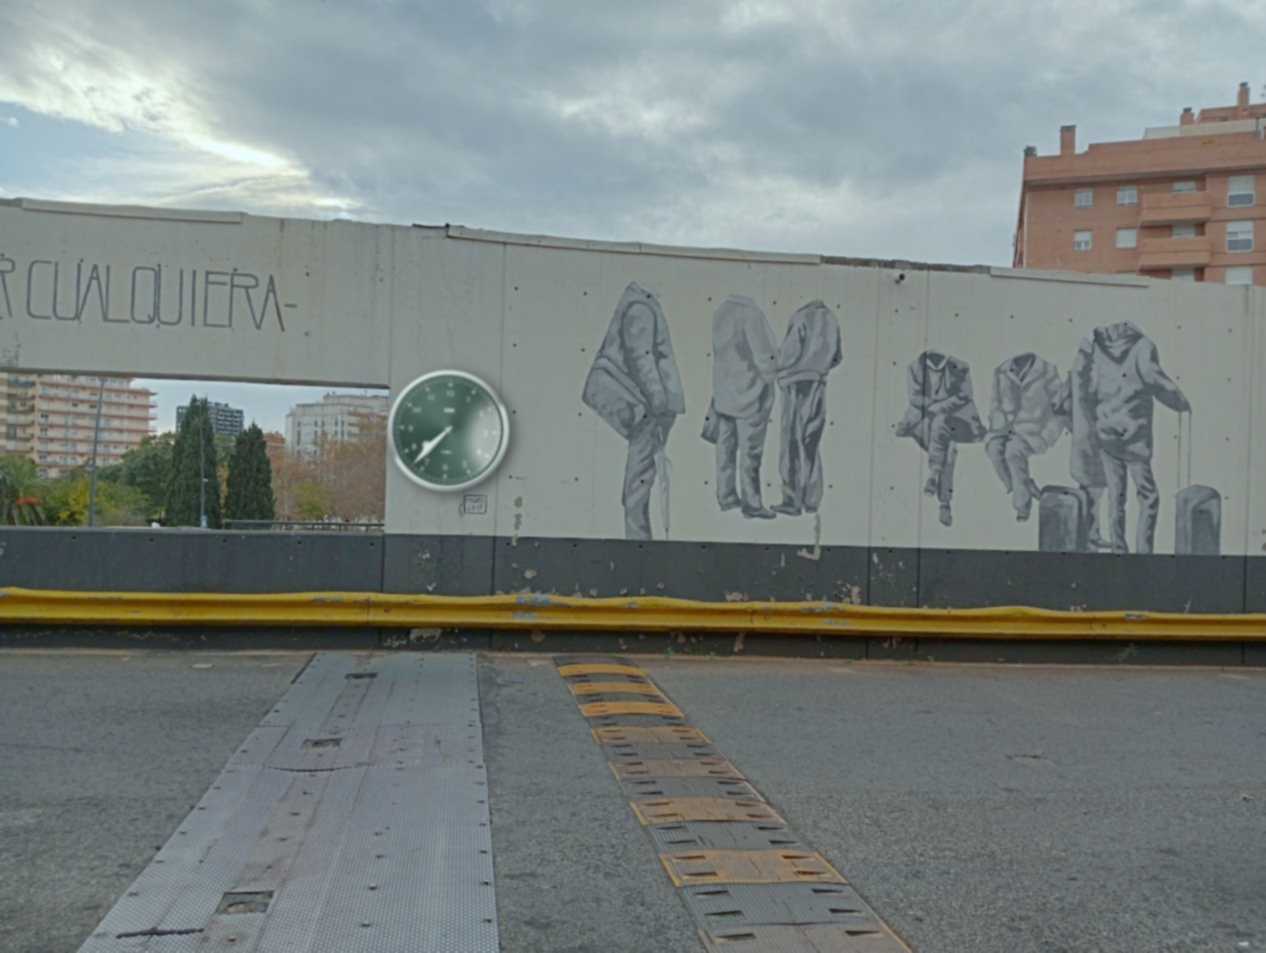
7:37
